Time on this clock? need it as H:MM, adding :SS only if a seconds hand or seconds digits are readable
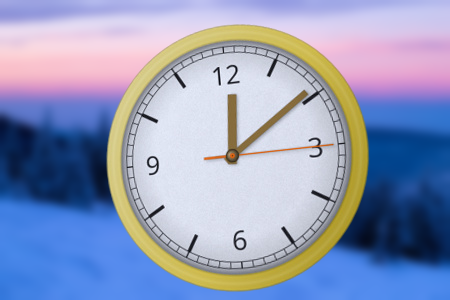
12:09:15
